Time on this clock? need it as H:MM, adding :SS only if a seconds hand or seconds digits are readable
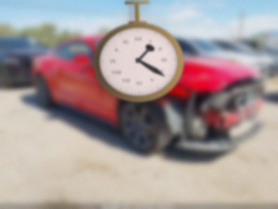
1:21
